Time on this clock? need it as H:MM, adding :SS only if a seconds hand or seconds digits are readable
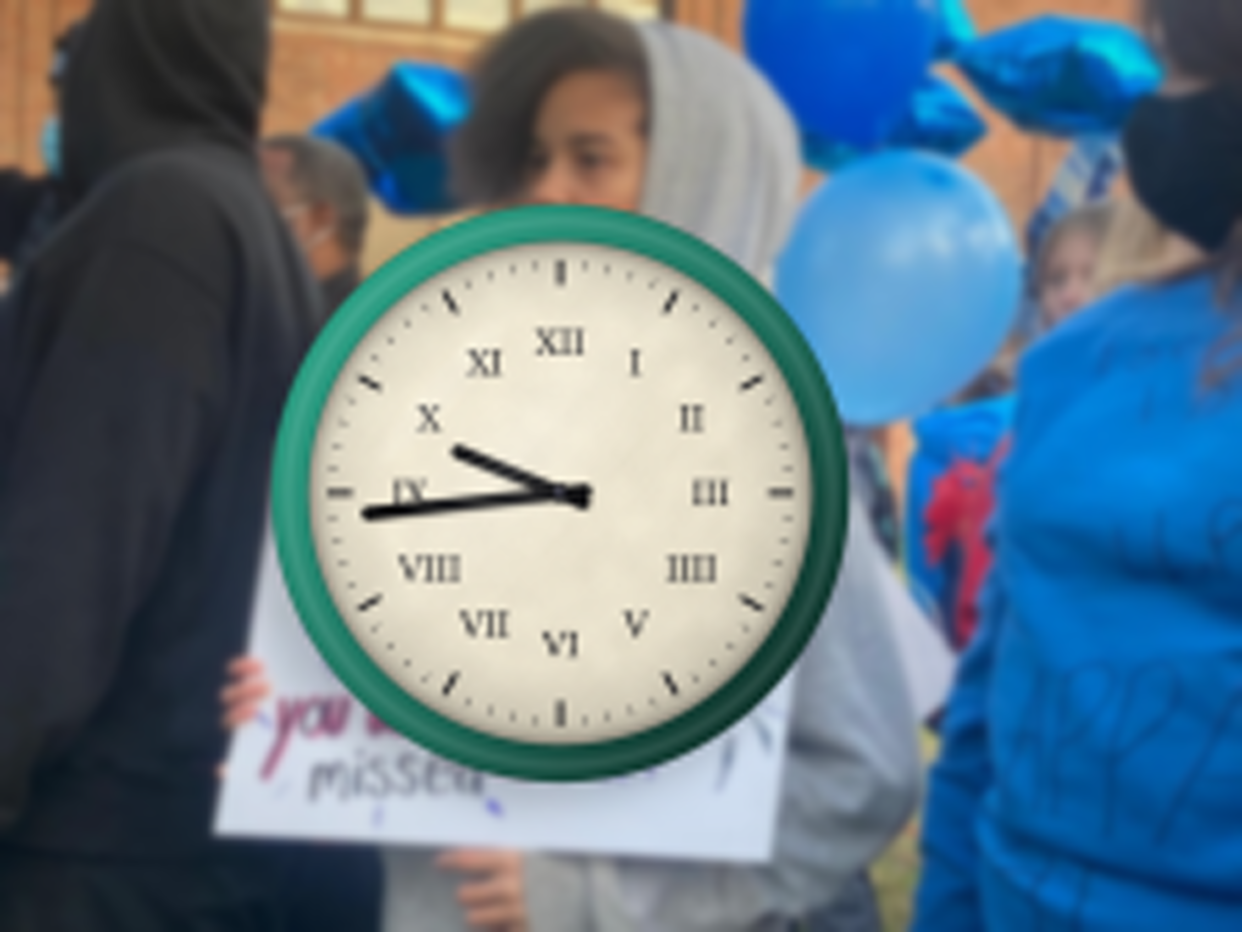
9:44
